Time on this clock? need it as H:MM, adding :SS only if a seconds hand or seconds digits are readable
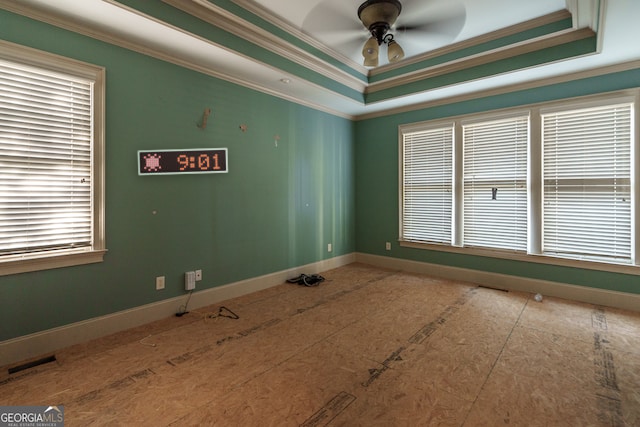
9:01
